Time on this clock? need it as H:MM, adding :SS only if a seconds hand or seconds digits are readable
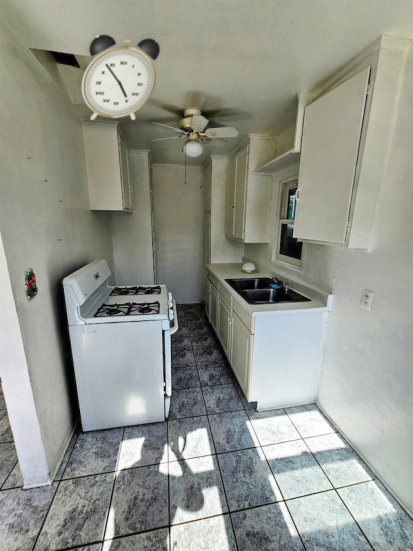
4:53
